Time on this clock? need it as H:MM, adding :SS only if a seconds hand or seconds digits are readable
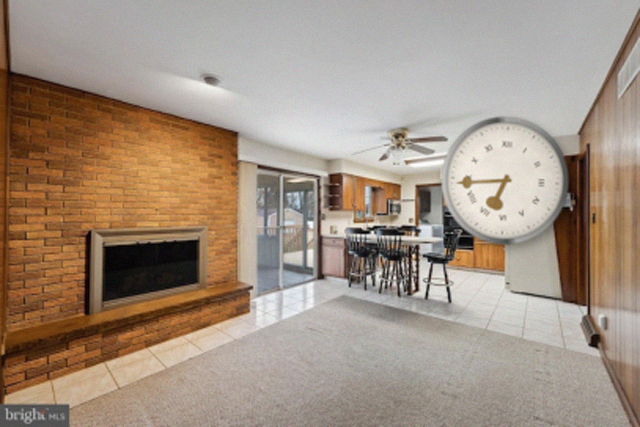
6:44
